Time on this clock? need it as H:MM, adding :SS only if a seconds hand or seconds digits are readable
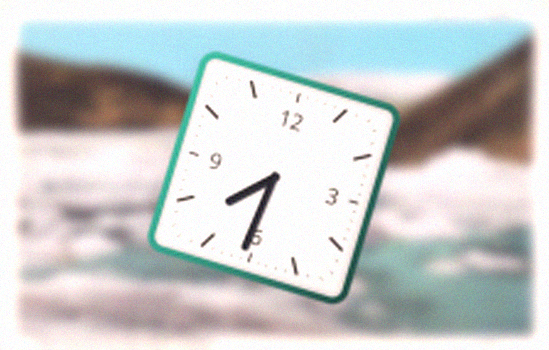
7:31
